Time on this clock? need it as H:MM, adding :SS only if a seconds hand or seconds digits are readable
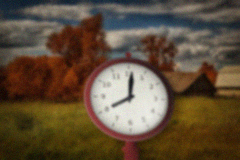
8:01
